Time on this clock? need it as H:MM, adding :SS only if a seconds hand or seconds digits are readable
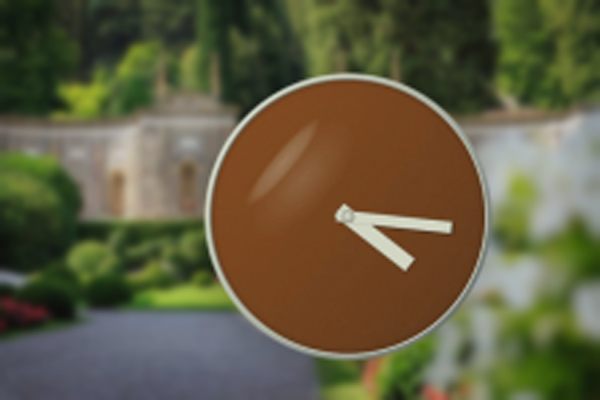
4:16
